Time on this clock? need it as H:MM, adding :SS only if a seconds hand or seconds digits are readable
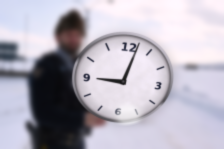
9:02
